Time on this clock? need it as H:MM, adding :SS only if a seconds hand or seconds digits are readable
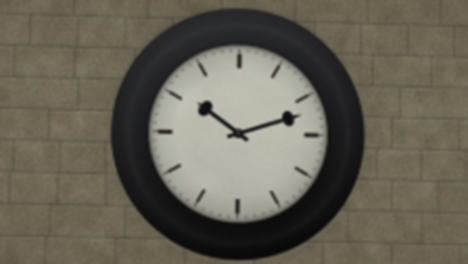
10:12
